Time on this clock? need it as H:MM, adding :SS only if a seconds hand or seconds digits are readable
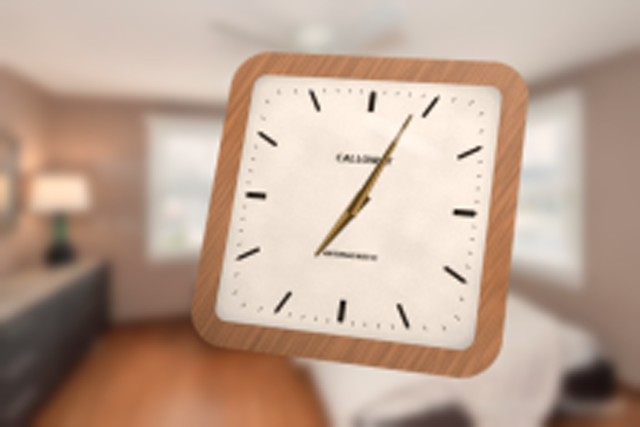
7:04
